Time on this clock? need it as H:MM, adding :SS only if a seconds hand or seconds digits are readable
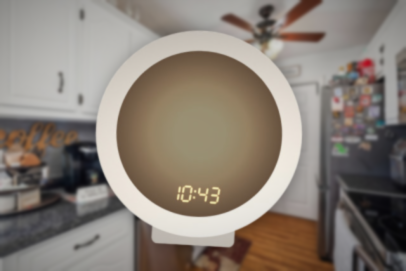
10:43
